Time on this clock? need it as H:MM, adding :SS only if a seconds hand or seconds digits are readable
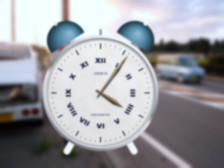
4:06
